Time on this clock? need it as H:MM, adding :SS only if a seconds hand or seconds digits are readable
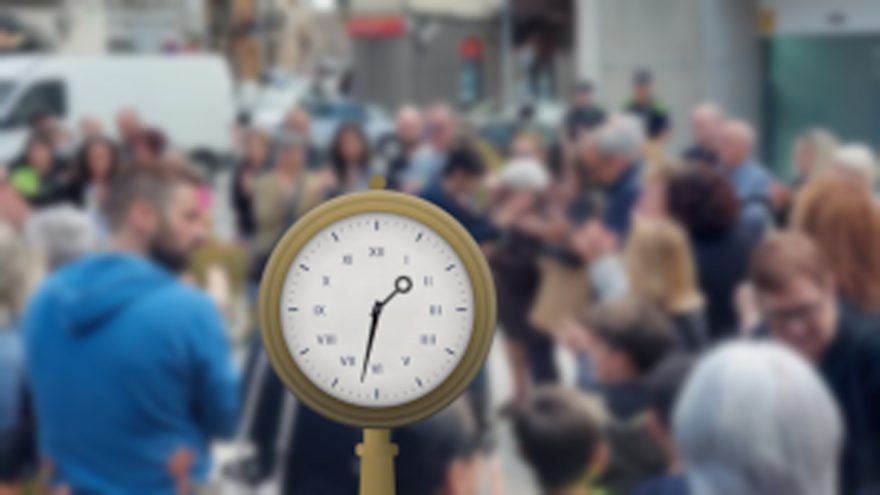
1:32
